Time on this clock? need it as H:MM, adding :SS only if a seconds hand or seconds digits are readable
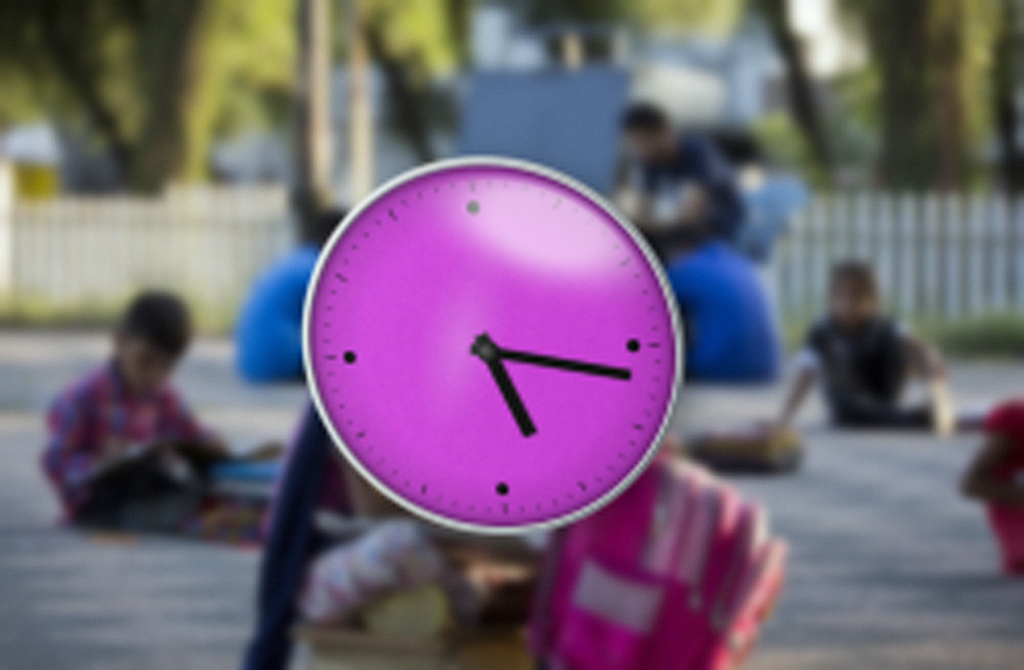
5:17
